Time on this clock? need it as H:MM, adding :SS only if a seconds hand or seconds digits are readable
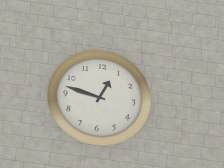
12:47
